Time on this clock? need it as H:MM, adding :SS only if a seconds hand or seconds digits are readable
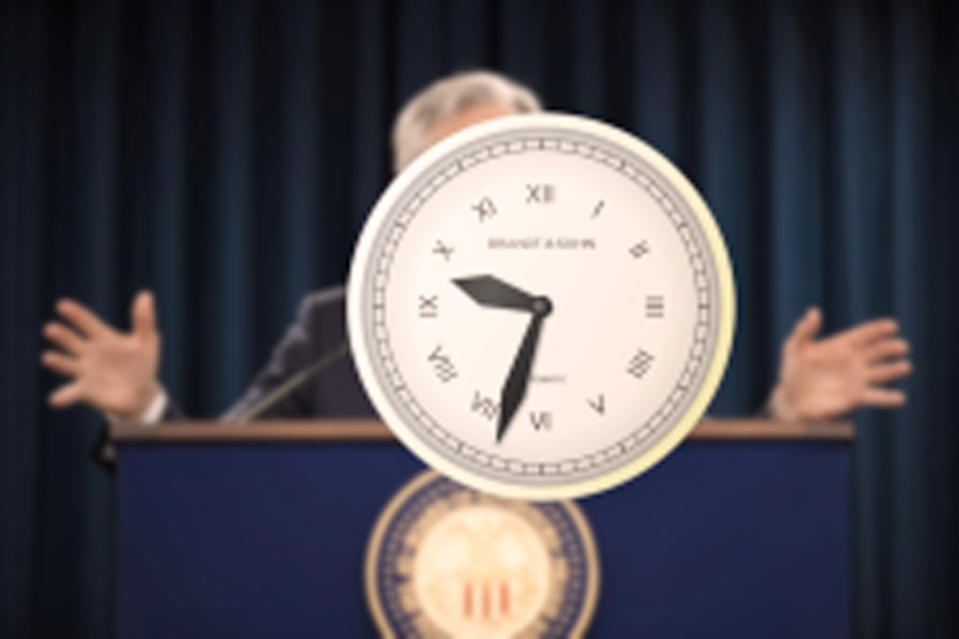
9:33
